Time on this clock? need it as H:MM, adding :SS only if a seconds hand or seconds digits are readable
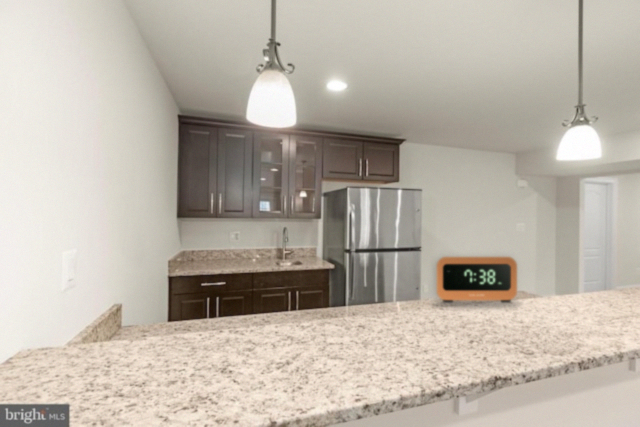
7:38
